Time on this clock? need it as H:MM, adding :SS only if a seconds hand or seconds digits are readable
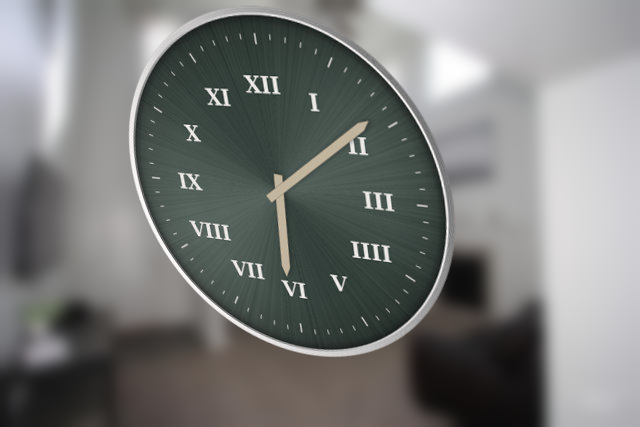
6:09
